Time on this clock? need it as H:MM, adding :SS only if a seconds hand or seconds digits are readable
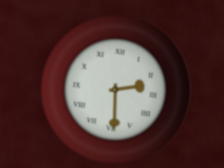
2:29
